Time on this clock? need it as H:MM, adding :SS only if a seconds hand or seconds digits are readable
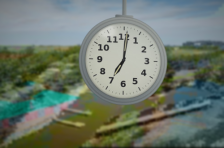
7:01
